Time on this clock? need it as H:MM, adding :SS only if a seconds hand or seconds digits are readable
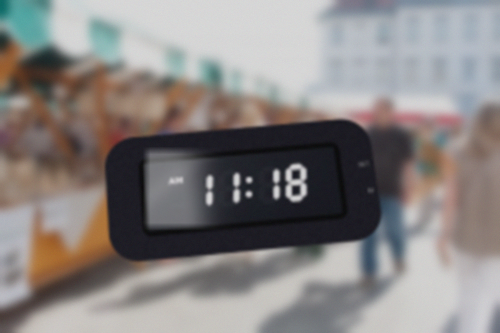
11:18
